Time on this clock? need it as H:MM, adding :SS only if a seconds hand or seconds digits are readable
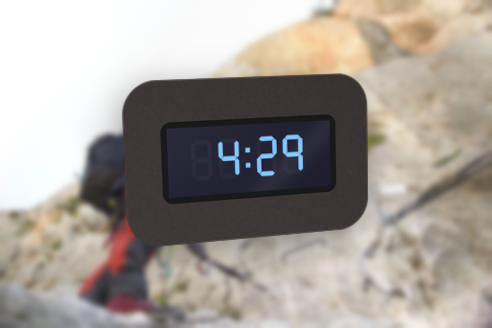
4:29
